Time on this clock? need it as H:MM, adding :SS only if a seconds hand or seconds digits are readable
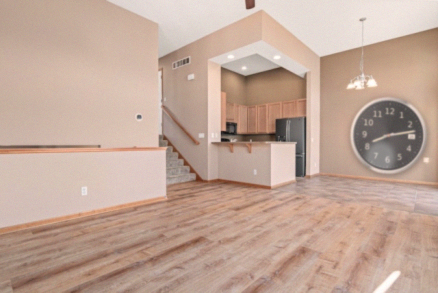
8:13
